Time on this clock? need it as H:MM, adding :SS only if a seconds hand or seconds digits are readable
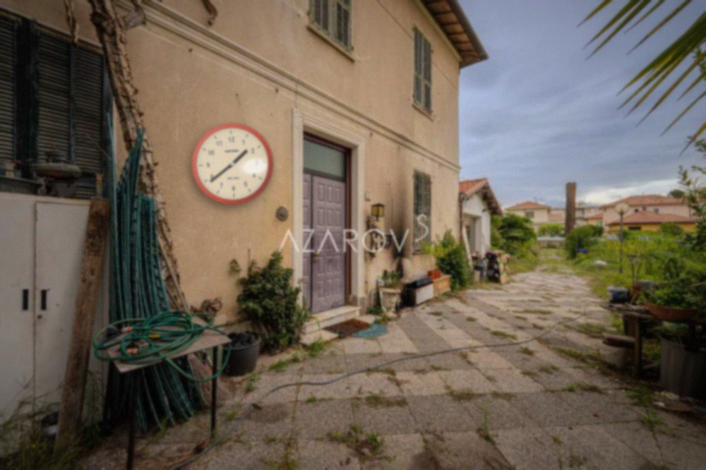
1:39
